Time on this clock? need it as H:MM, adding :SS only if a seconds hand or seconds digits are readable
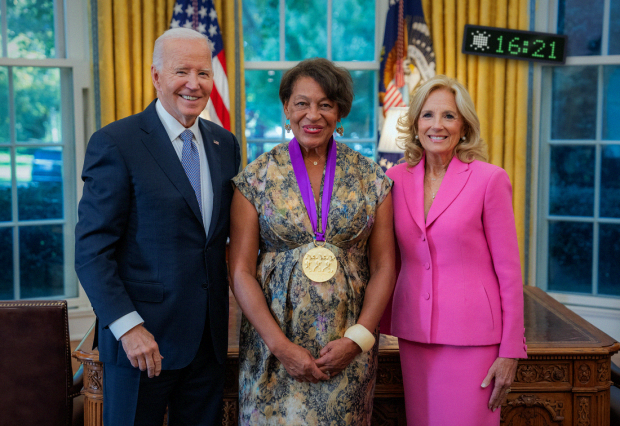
16:21
